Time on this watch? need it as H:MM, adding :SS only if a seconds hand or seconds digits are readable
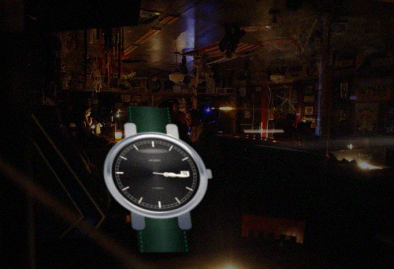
3:16
